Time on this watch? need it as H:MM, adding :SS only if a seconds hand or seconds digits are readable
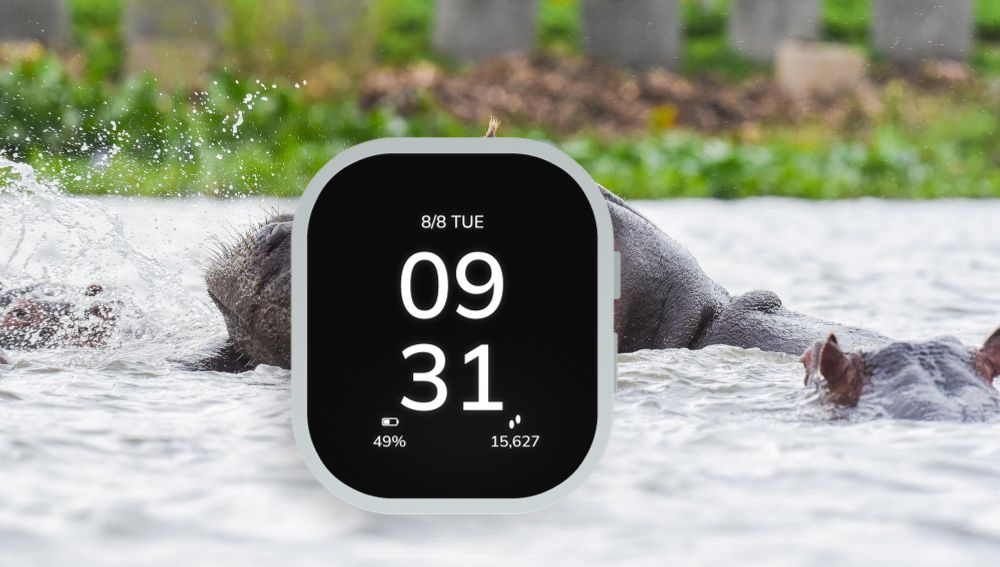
9:31
